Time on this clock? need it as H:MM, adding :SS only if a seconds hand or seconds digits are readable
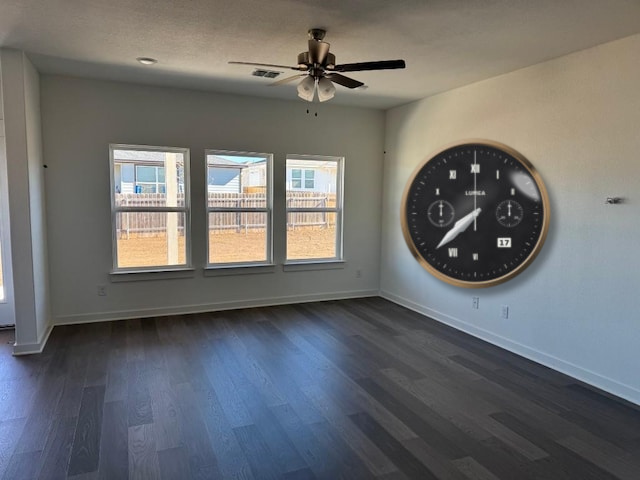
7:38
